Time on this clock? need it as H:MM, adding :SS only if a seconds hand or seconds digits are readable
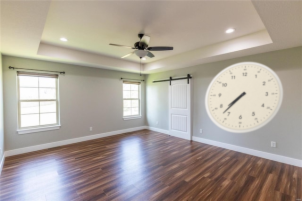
7:37
